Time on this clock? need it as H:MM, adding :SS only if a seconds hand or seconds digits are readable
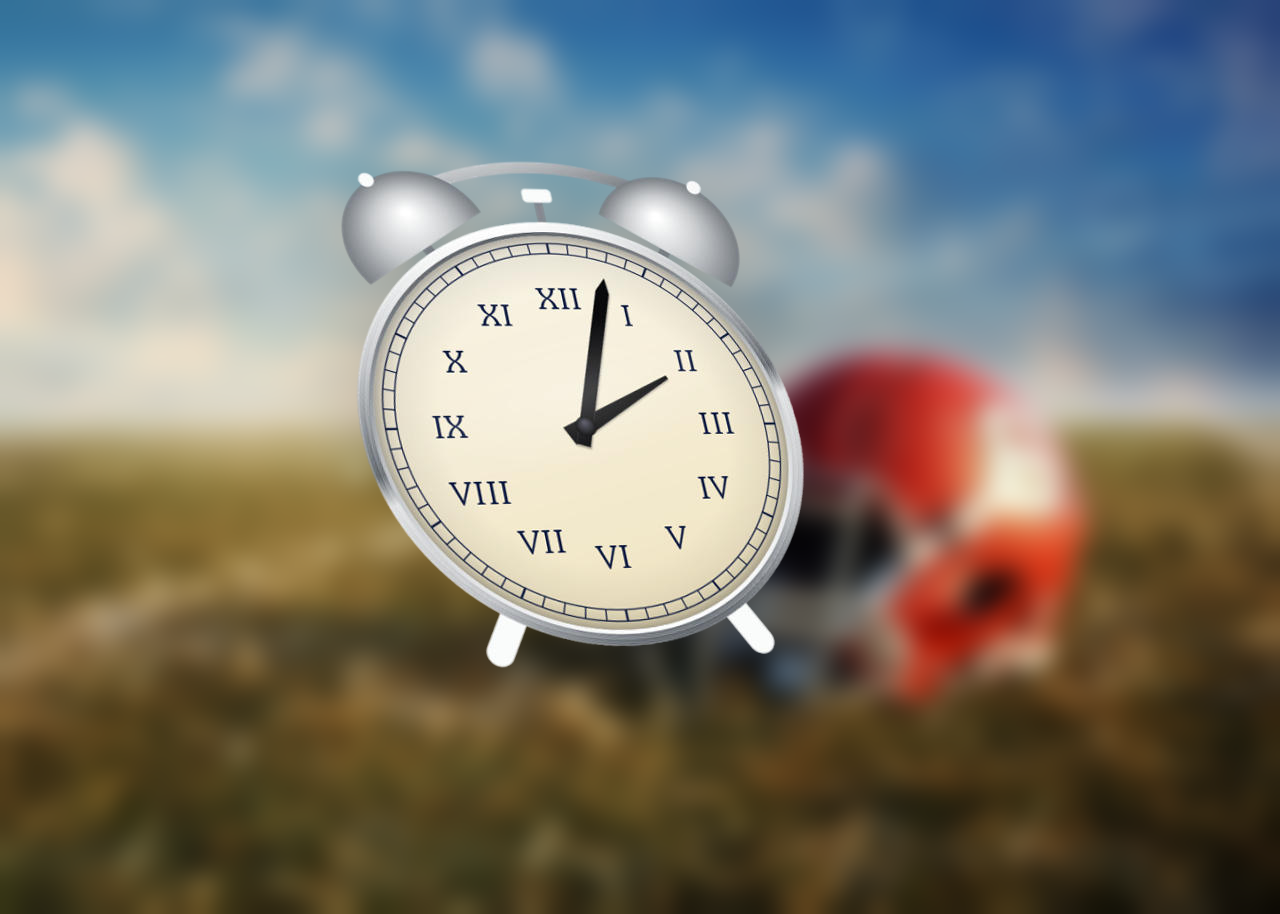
2:03
